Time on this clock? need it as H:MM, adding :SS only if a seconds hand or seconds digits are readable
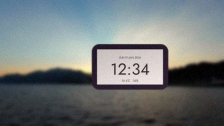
12:34
